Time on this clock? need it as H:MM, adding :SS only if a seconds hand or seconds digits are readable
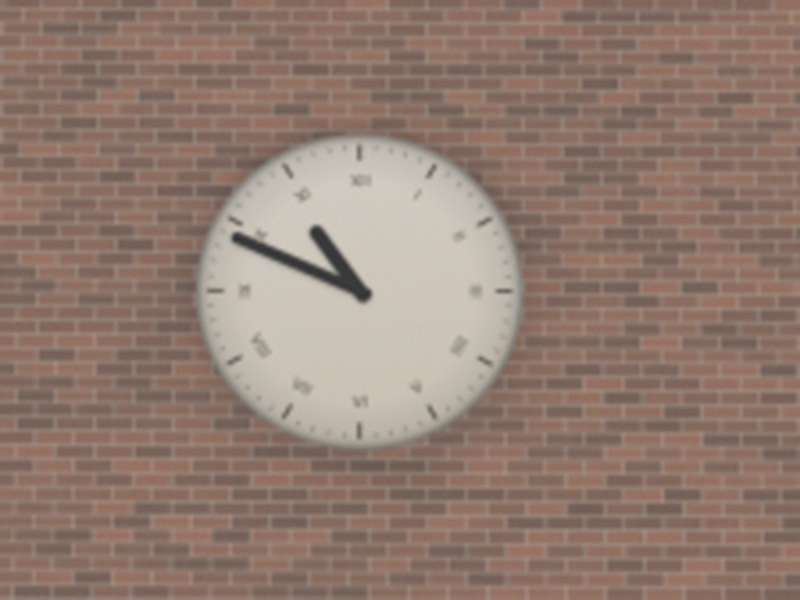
10:49
